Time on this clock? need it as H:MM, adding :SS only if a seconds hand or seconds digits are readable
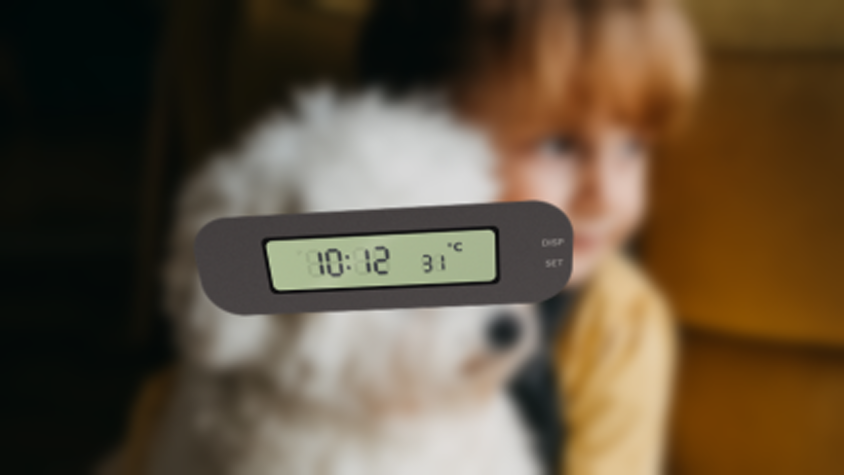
10:12
